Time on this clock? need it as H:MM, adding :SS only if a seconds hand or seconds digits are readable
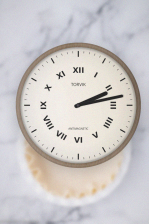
2:13
